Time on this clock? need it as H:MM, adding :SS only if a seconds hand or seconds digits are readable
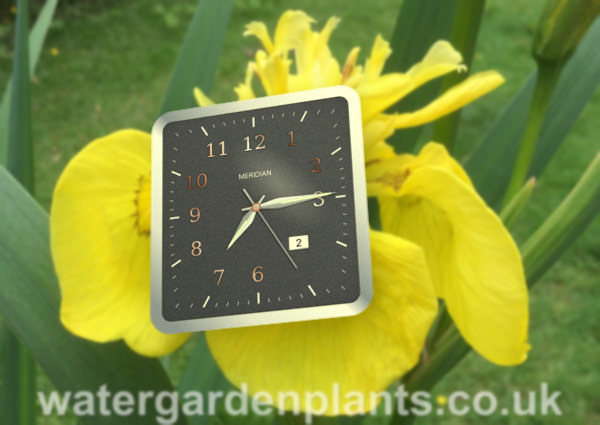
7:14:25
